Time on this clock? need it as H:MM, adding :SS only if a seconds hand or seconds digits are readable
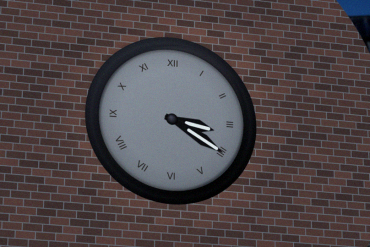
3:20
